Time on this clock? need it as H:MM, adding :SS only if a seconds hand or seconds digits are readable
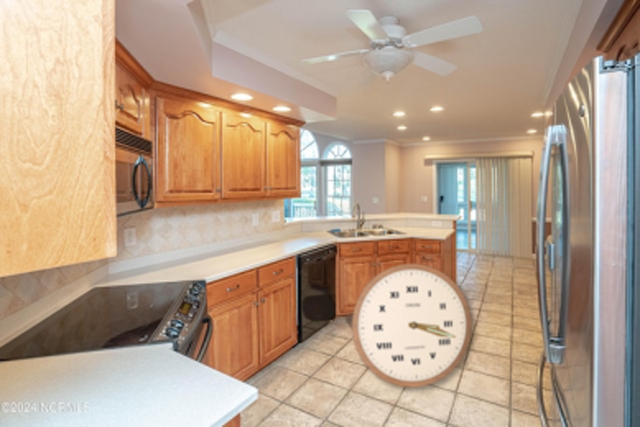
3:18
